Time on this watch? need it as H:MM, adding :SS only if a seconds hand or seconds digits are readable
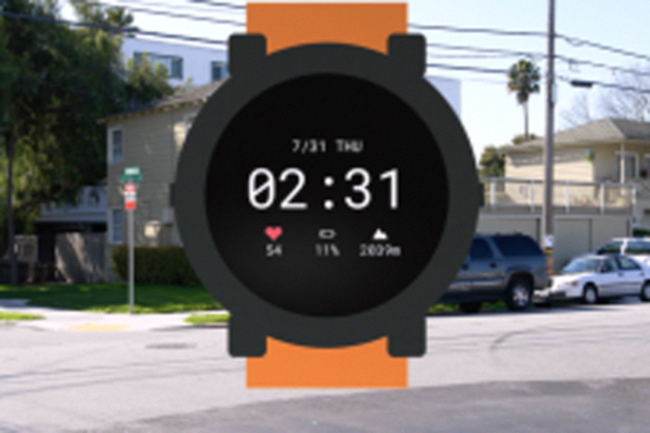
2:31
